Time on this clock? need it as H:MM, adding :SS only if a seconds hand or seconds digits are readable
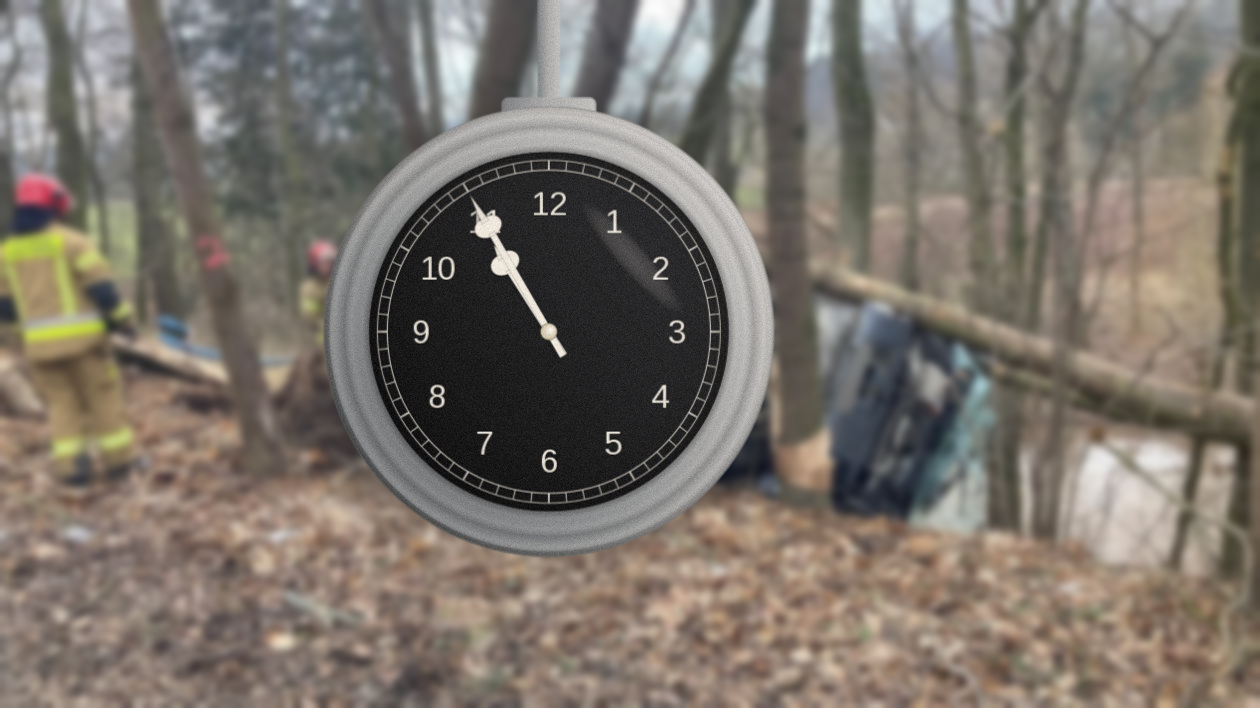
10:55
